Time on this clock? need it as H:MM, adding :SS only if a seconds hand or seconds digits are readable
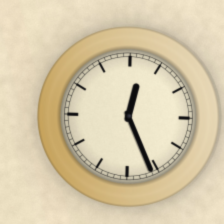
12:26
